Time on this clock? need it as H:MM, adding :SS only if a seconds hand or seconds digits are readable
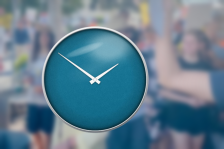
1:51
